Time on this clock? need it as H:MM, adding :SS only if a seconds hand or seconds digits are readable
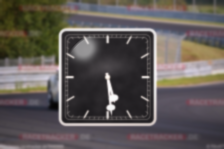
5:29
